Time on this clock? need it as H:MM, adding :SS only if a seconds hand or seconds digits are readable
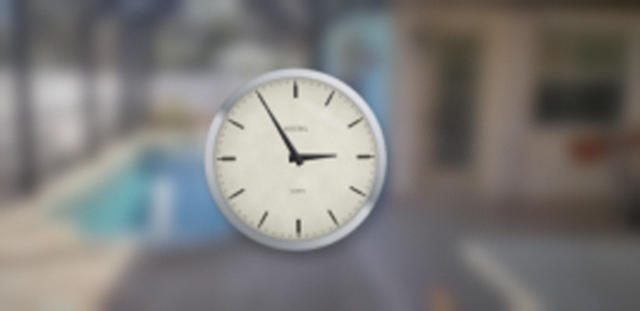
2:55
